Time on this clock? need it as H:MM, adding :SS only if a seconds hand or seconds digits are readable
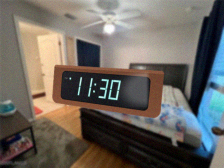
11:30
